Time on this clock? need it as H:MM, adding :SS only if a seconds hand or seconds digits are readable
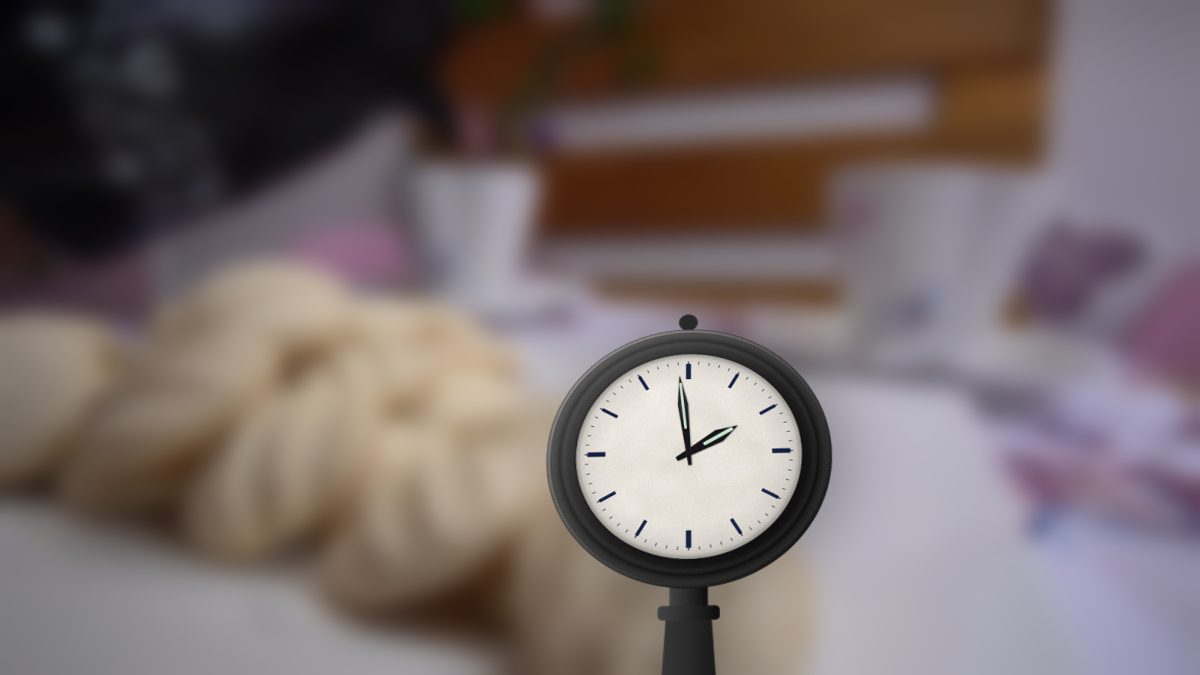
1:59
